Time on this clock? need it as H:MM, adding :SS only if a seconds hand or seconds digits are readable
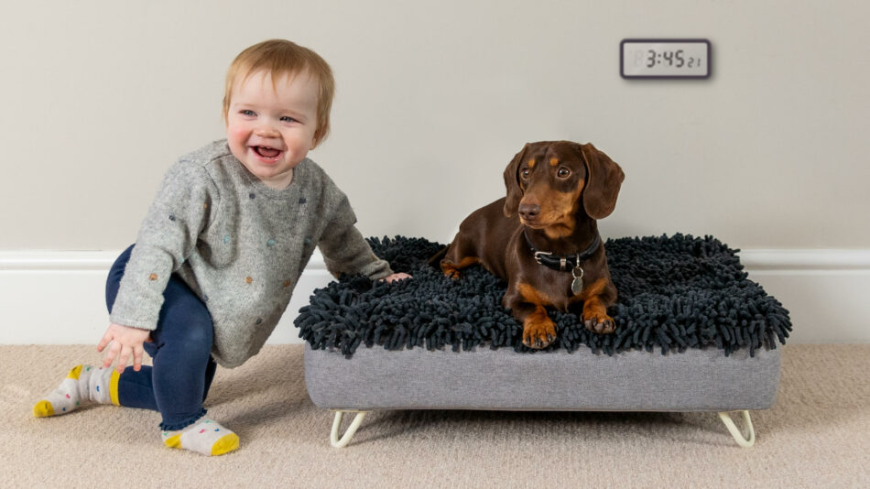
3:45
